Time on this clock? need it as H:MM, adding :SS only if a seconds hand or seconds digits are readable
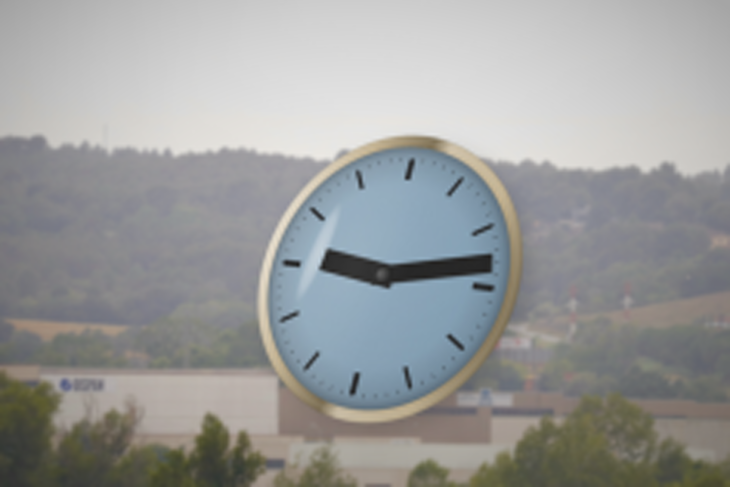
9:13
